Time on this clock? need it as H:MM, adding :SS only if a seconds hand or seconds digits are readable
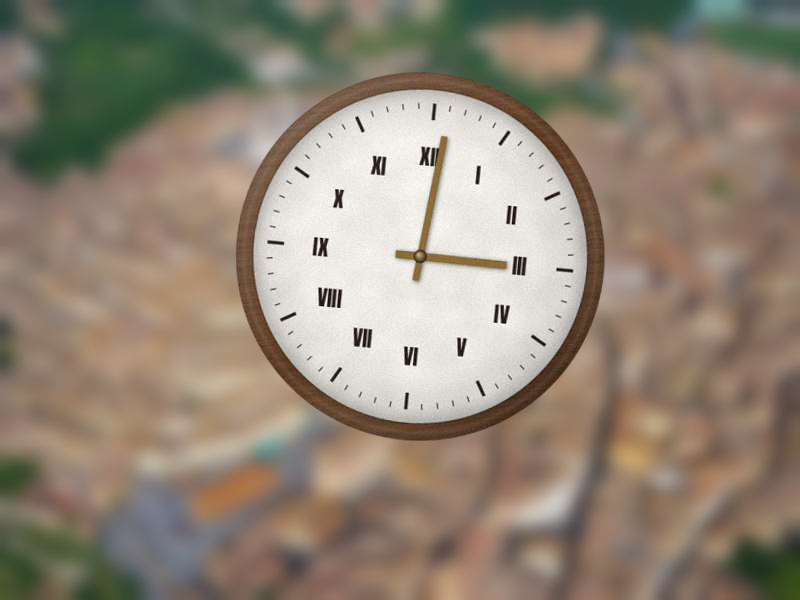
3:01
